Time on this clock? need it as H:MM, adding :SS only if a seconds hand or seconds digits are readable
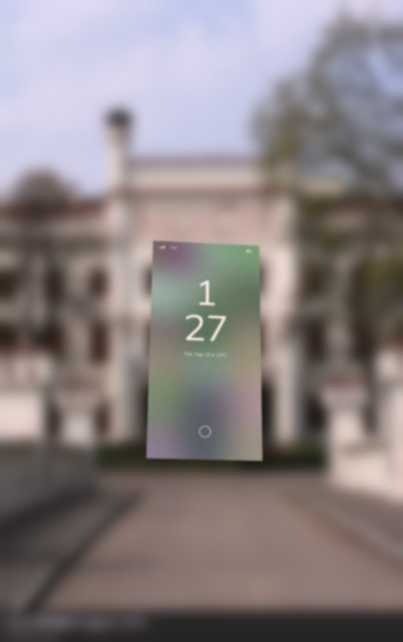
1:27
